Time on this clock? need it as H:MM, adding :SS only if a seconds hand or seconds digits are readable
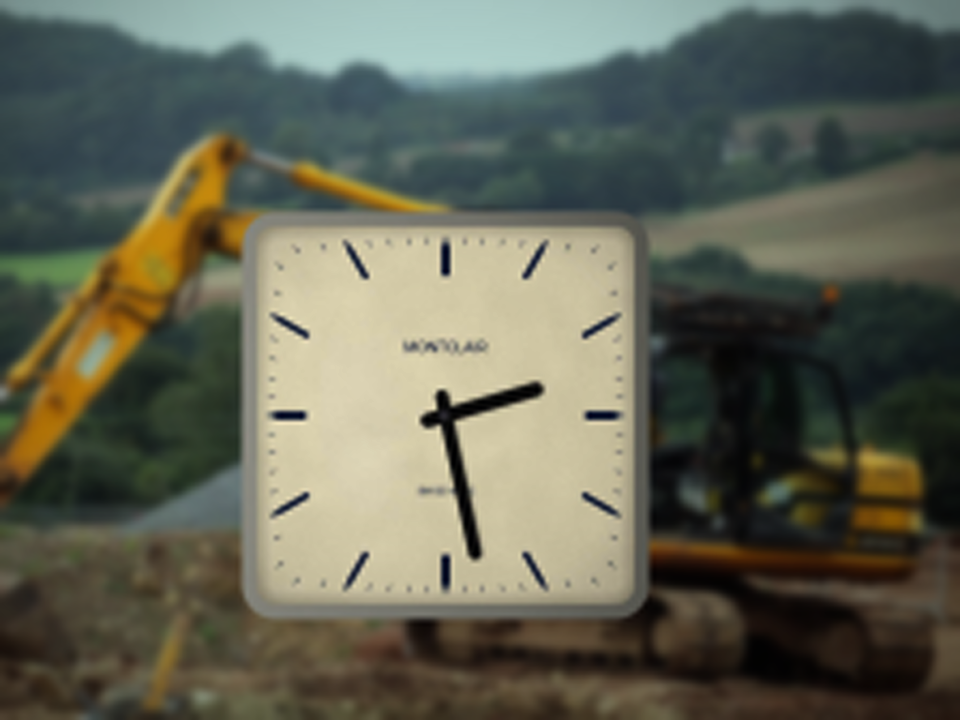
2:28
